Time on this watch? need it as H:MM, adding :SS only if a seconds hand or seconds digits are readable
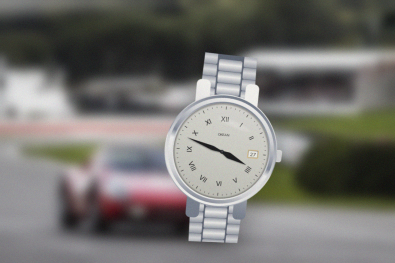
3:48
